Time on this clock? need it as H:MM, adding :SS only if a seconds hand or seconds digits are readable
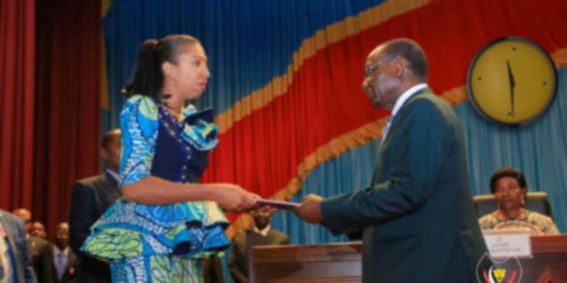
11:29
